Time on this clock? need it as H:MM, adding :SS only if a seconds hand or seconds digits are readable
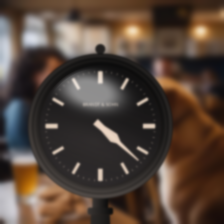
4:22
